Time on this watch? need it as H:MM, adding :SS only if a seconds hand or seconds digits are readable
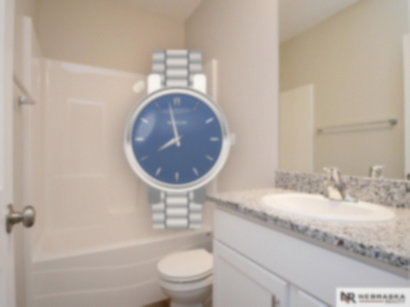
7:58
